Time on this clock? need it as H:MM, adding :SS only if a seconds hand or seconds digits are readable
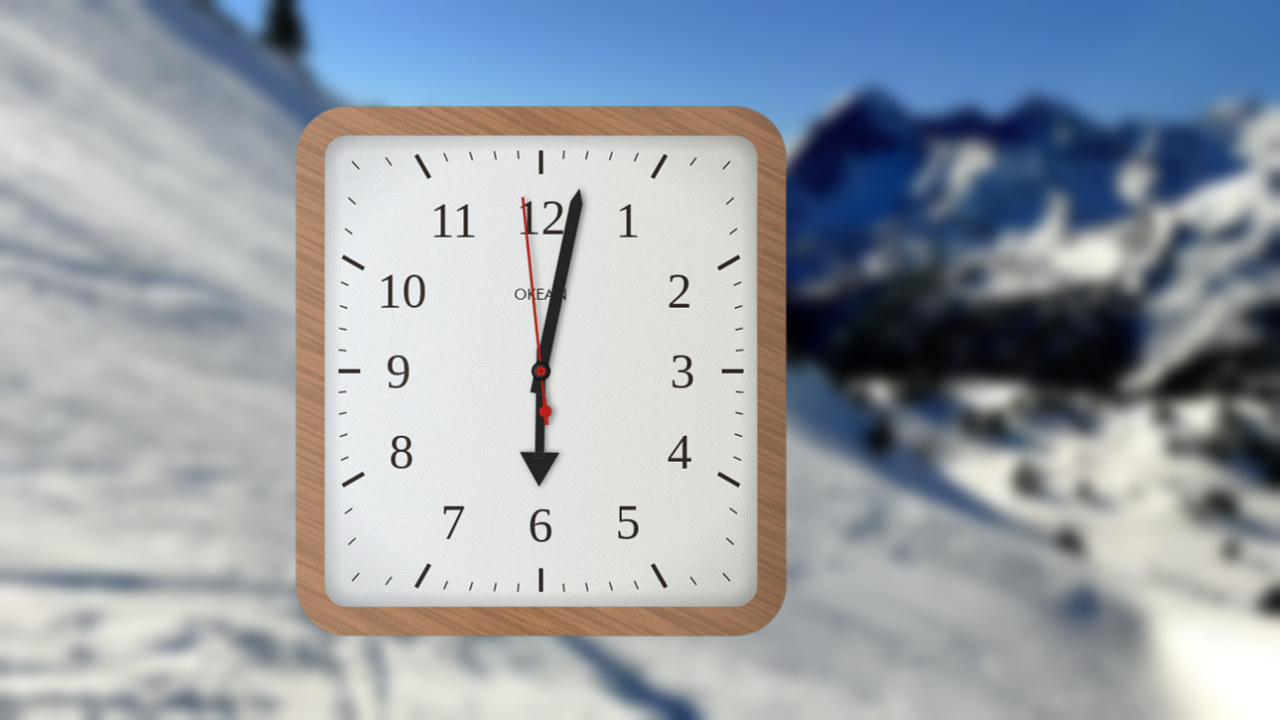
6:01:59
